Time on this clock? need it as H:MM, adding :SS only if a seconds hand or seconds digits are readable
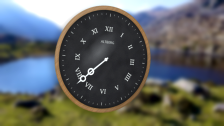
7:38
